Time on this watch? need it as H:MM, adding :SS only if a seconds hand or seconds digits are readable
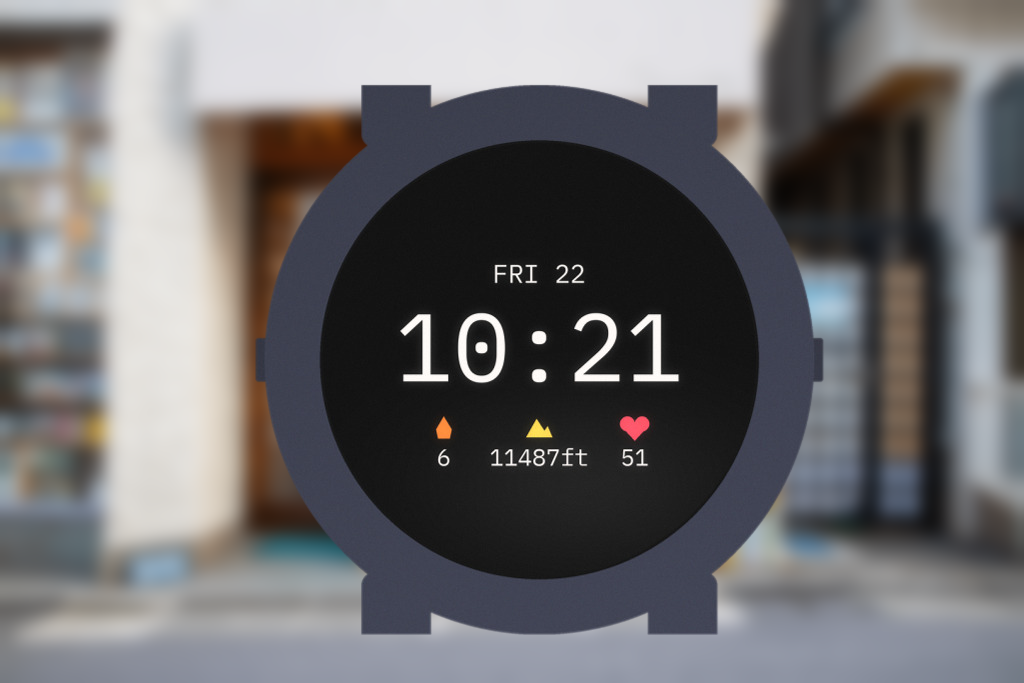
10:21
